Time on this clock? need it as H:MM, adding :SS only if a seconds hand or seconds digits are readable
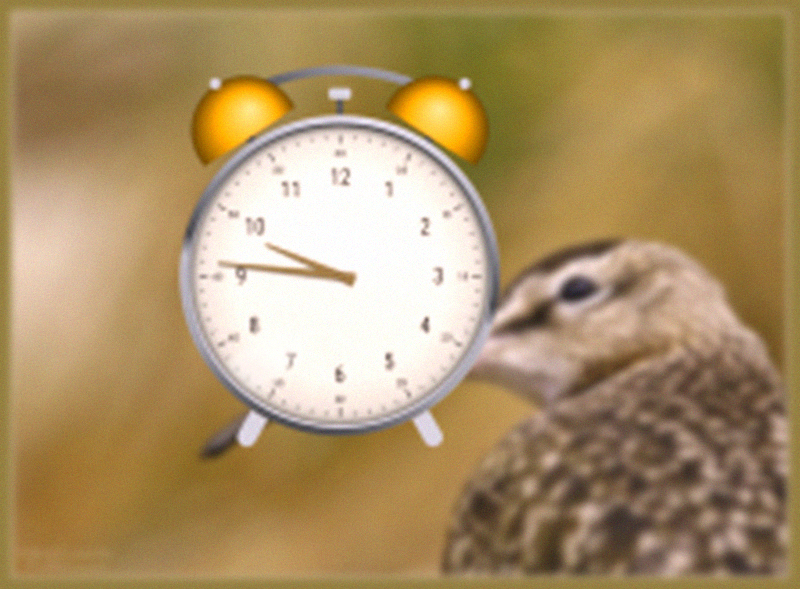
9:46
